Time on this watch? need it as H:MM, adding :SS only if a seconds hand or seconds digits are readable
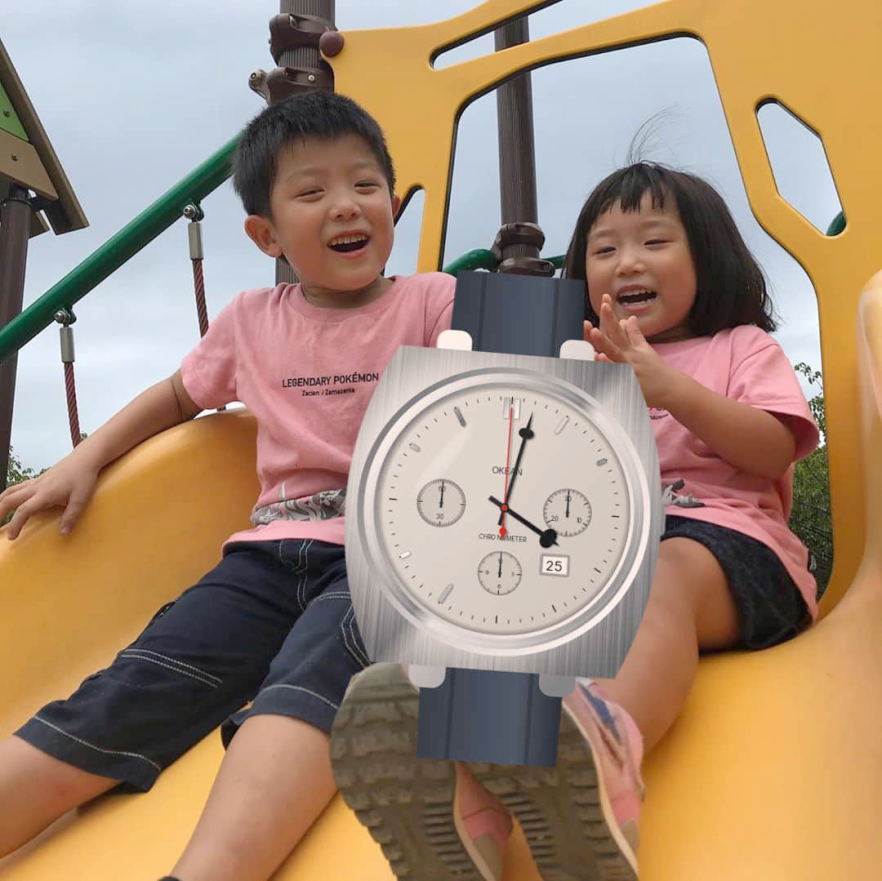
4:02
